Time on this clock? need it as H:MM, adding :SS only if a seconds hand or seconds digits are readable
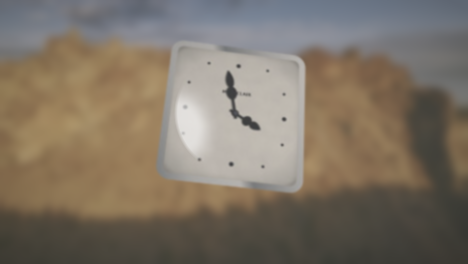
3:58
